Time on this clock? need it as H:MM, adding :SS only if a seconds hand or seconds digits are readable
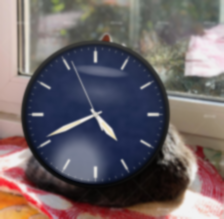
4:40:56
